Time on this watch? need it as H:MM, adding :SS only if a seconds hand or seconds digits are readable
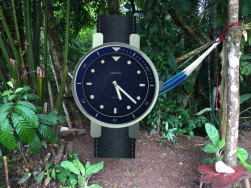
5:22
